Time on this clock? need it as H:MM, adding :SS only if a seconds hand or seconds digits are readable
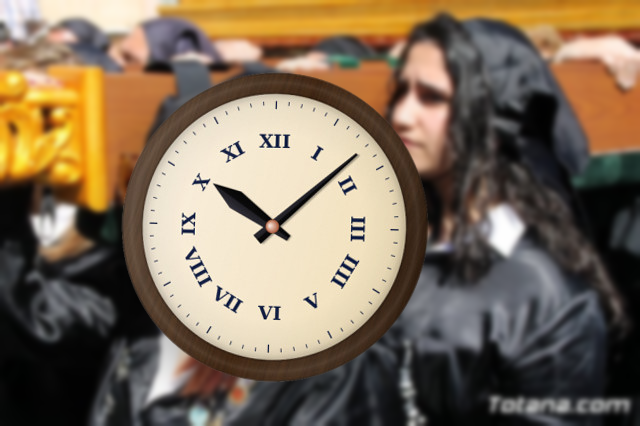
10:08
